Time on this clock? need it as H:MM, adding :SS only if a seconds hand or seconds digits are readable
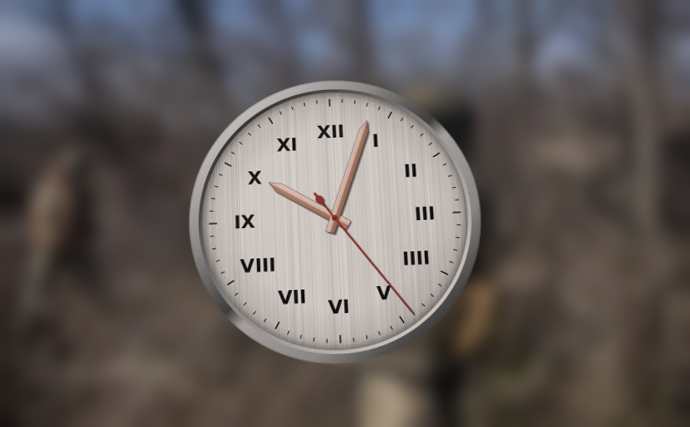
10:03:24
